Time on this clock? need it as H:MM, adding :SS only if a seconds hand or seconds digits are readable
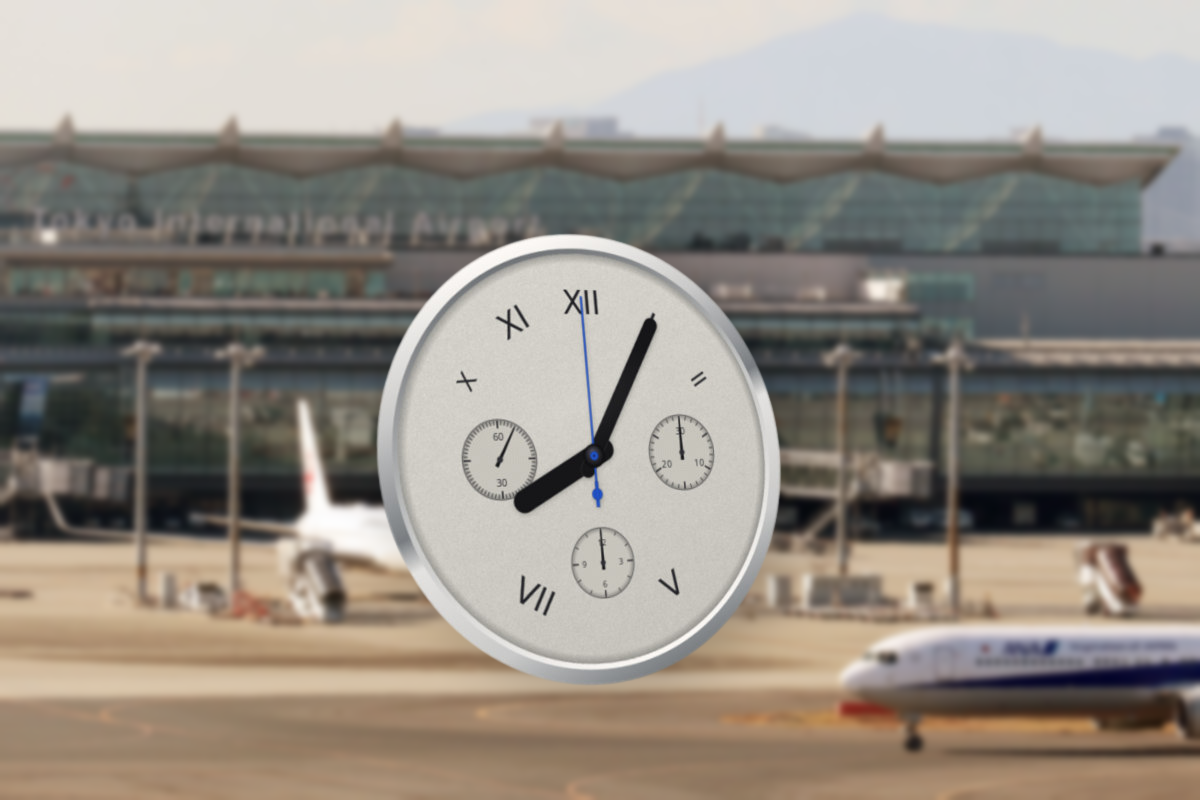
8:05:05
